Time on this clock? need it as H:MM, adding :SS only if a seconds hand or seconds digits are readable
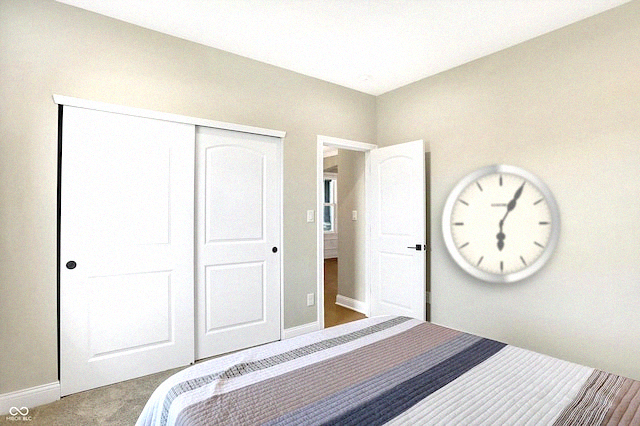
6:05
